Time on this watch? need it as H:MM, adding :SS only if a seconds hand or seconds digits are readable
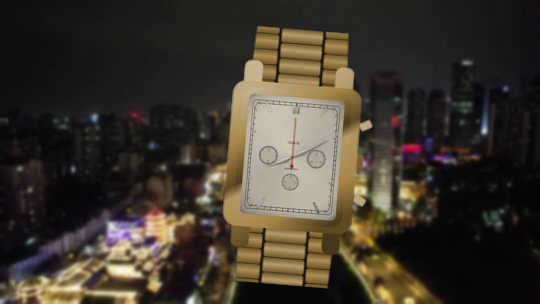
8:10
